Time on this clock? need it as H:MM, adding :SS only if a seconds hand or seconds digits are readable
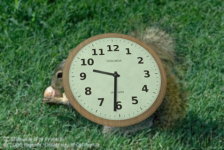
9:31
